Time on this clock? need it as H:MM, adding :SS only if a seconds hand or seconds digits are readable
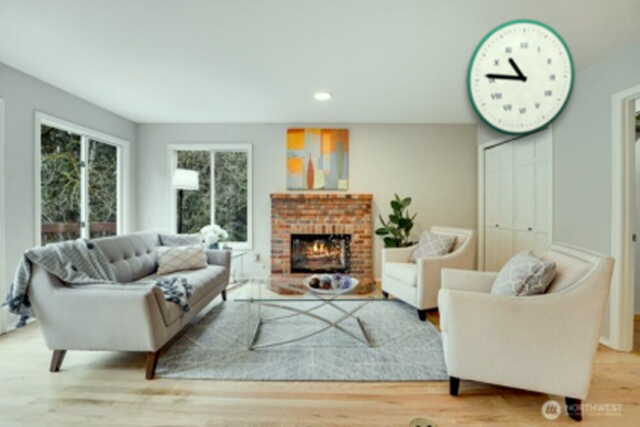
10:46
